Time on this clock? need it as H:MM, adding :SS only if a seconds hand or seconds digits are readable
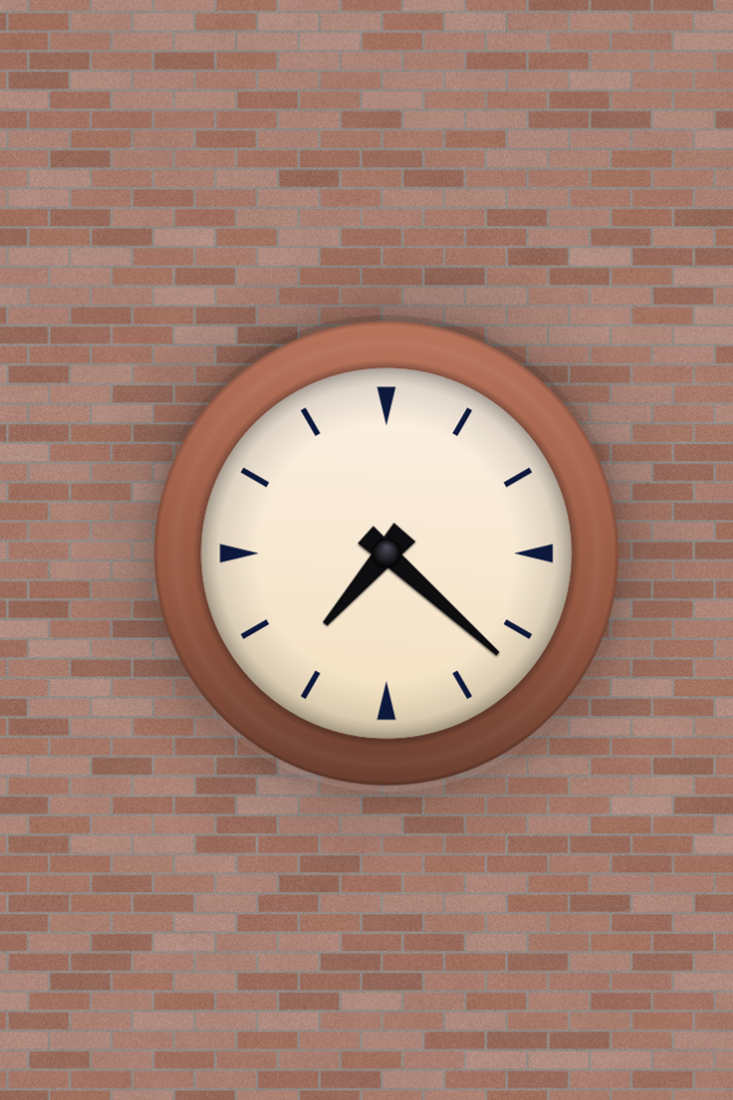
7:22
